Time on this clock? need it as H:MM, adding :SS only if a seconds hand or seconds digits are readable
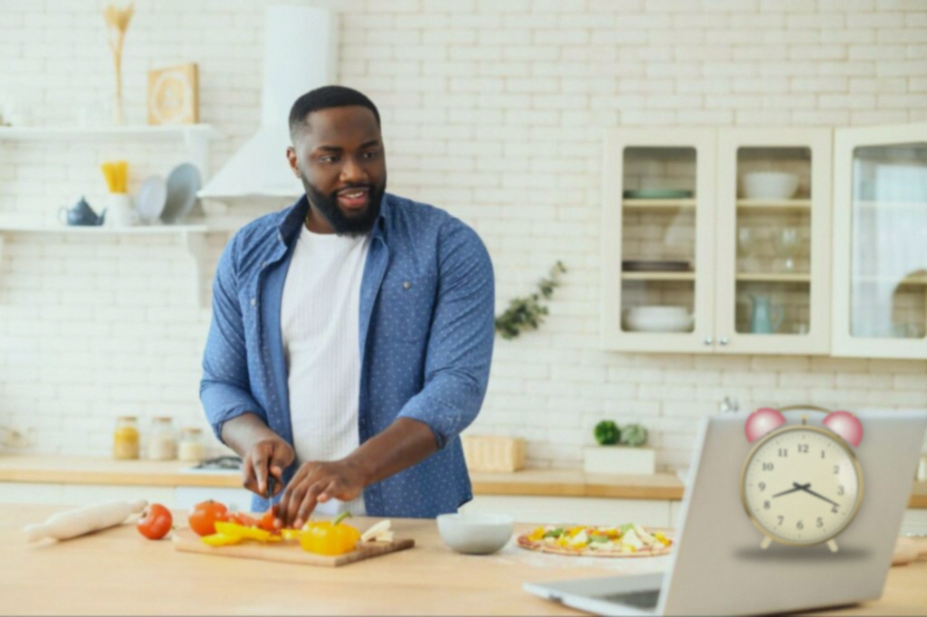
8:19
